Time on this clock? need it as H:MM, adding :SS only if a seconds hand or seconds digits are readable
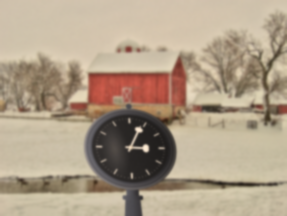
3:04
